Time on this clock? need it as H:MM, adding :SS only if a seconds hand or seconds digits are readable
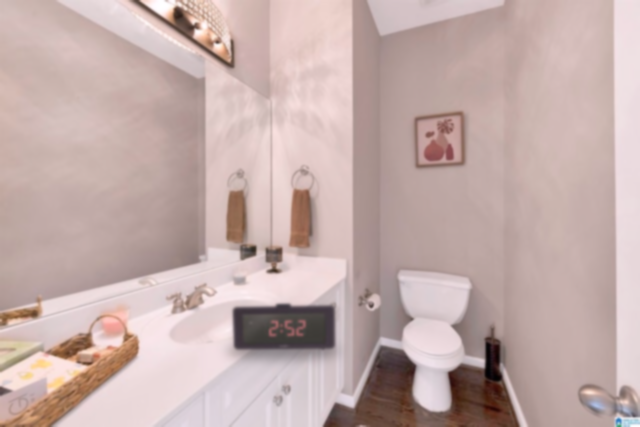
2:52
